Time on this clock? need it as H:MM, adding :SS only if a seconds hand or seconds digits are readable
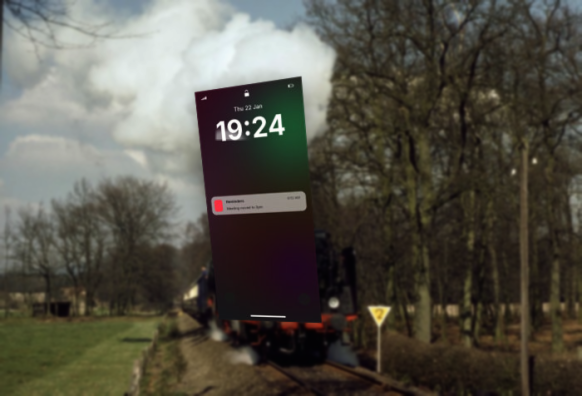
19:24
